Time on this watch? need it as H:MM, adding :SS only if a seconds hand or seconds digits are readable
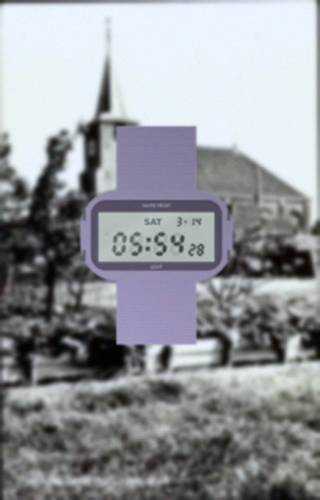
5:54:28
